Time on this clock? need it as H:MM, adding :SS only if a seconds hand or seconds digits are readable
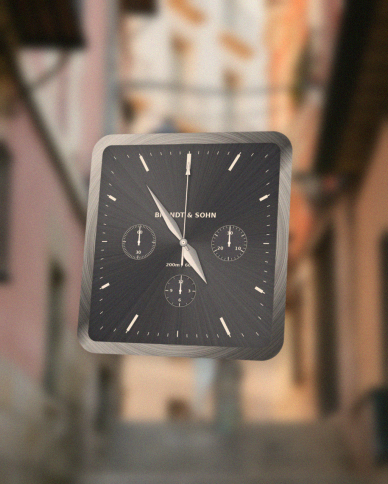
4:54
